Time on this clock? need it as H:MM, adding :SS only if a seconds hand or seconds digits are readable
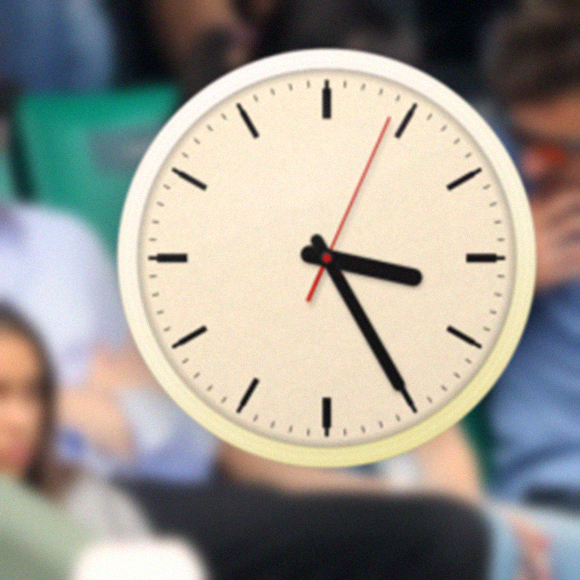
3:25:04
